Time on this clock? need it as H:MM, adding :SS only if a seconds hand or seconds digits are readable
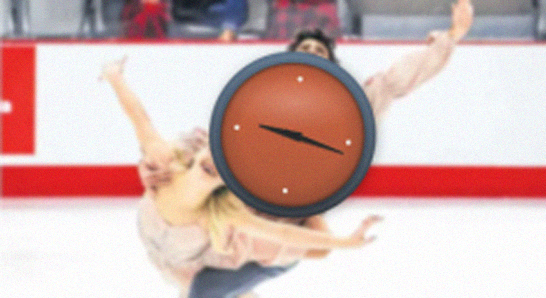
9:17
